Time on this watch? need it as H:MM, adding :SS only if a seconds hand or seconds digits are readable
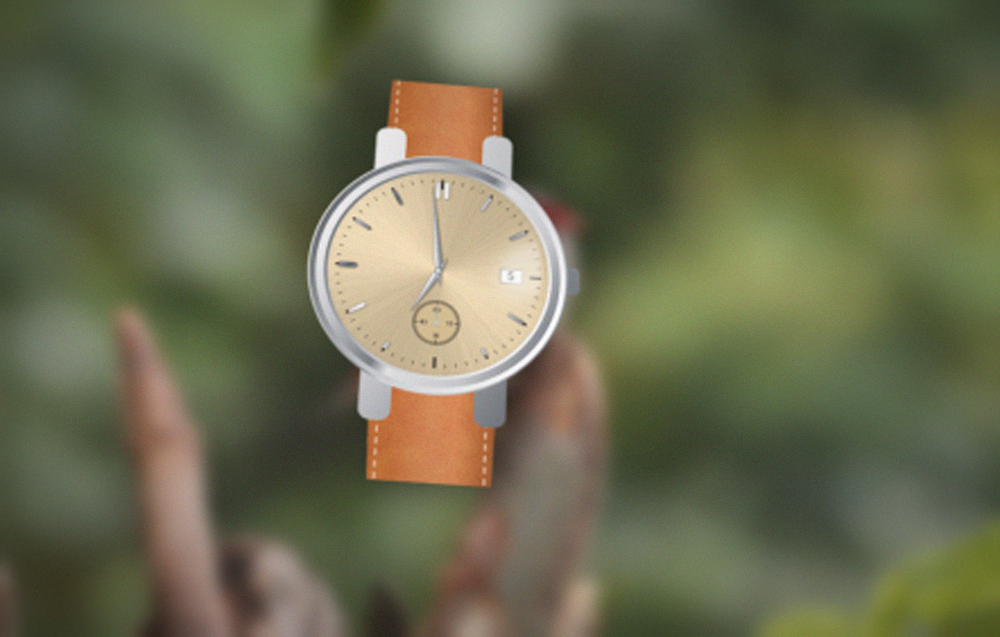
6:59
